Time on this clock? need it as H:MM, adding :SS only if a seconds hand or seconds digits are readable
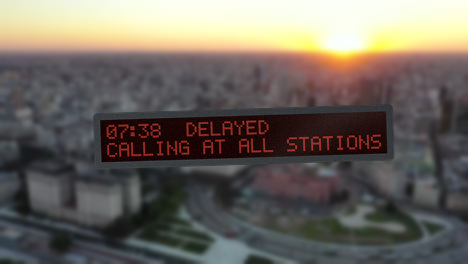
7:38
